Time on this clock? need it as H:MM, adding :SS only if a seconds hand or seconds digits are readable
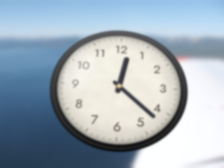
12:22
